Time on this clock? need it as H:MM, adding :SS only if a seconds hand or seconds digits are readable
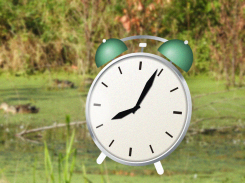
8:04
